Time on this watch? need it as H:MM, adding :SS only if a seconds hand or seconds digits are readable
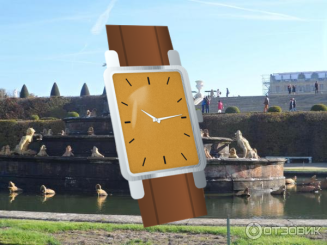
10:14
